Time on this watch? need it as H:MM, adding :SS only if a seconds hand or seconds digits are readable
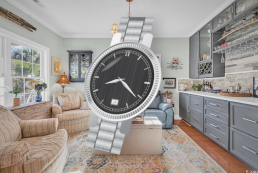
8:21
